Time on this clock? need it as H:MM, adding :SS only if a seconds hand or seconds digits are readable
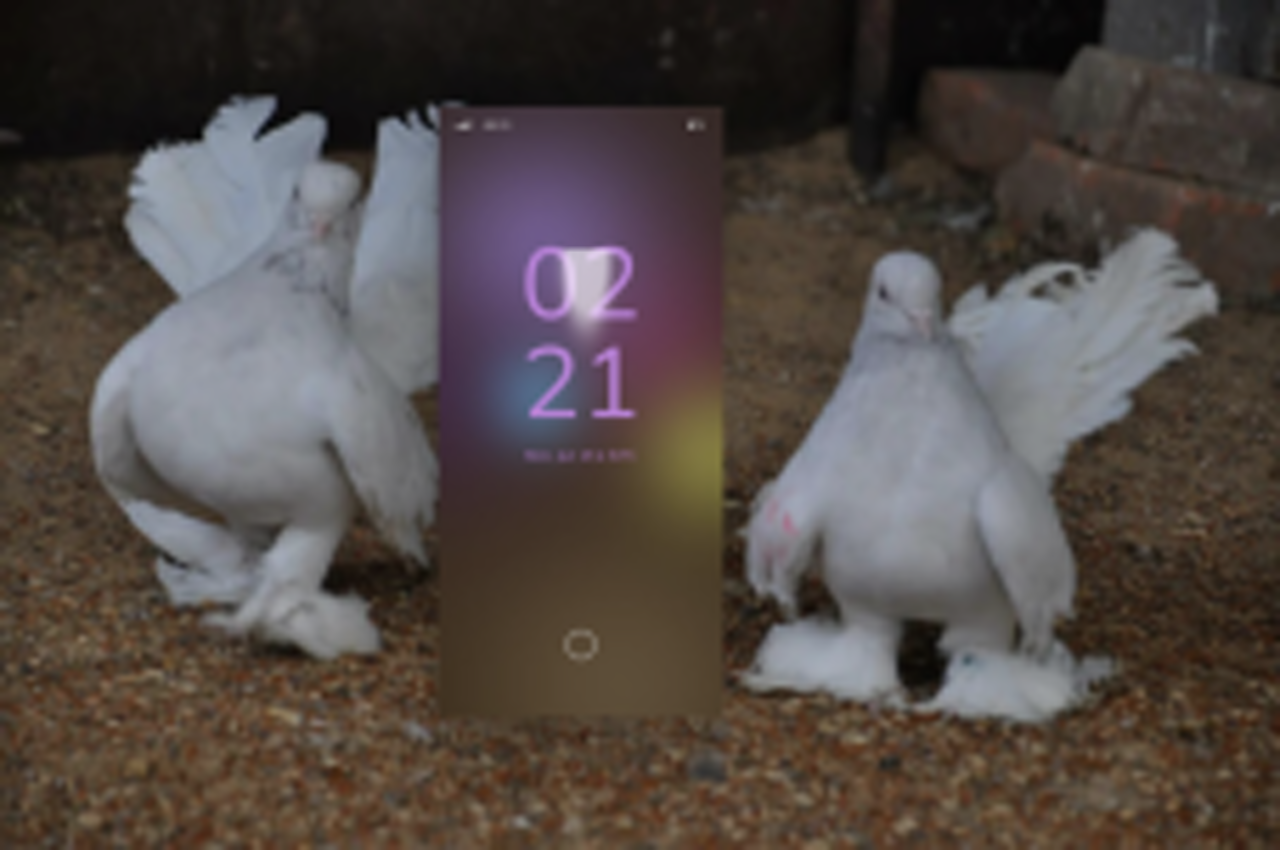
2:21
